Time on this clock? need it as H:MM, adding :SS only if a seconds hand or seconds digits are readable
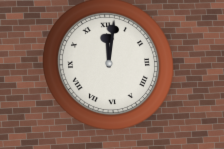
12:02
